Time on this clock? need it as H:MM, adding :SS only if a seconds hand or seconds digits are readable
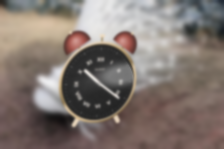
10:21
